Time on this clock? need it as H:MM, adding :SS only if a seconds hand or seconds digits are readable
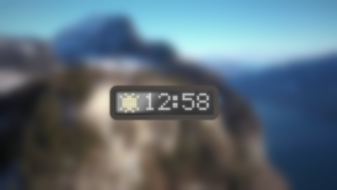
12:58
